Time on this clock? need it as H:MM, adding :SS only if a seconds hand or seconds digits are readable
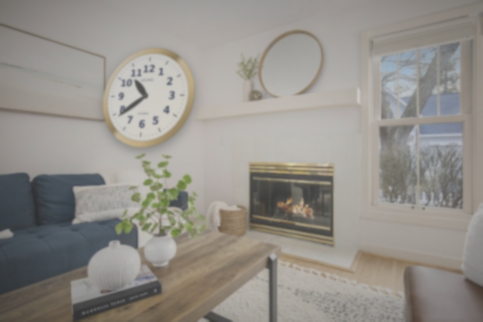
10:39
